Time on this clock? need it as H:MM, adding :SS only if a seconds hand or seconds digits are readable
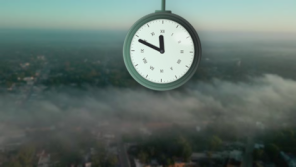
11:49
